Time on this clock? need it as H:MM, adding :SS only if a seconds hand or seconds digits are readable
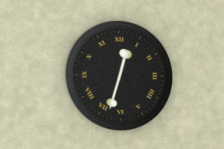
12:33
